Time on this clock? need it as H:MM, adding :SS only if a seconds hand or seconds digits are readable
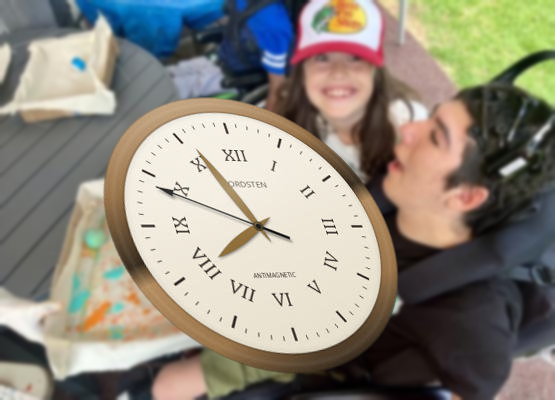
7:55:49
